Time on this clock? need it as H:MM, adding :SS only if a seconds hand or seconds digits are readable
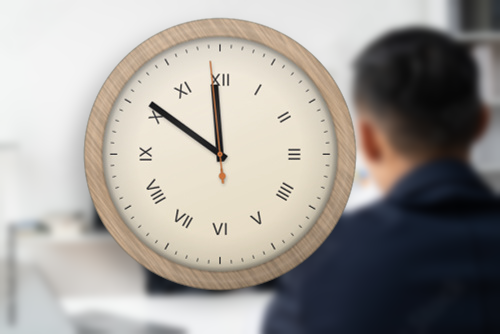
11:50:59
